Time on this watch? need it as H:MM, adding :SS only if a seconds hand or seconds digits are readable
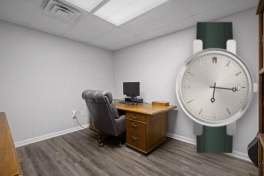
6:16
